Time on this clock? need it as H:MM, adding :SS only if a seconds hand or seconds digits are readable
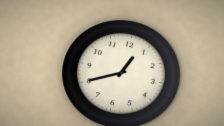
12:40
